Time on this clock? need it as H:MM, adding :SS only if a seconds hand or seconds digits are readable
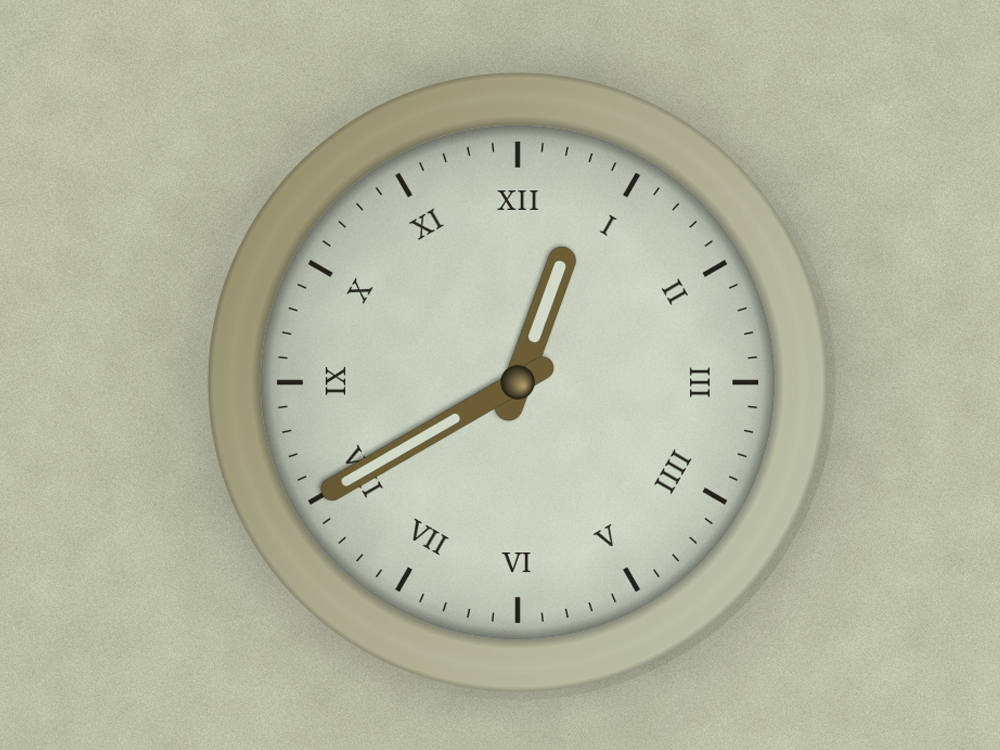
12:40
